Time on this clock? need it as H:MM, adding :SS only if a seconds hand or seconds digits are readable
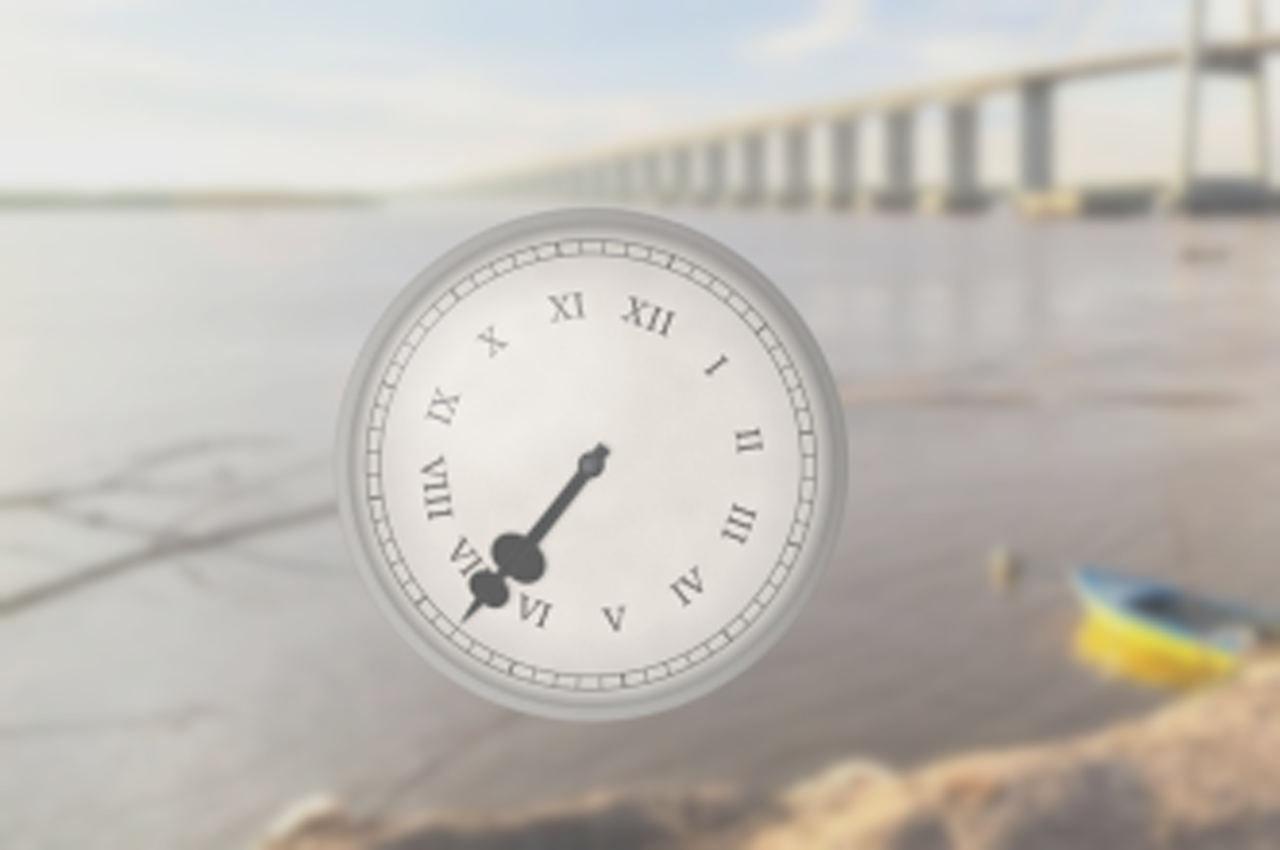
6:33
